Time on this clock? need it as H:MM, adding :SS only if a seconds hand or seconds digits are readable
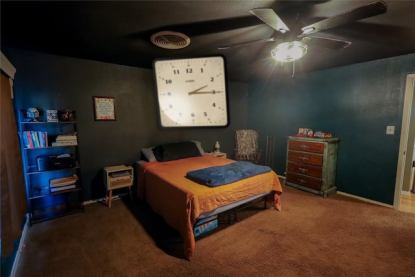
2:15
